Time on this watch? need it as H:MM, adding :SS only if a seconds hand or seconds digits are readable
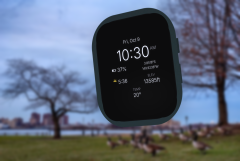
10:30
